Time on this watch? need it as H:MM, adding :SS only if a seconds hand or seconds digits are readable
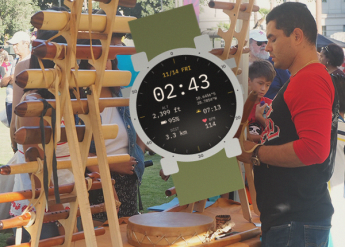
2:43
